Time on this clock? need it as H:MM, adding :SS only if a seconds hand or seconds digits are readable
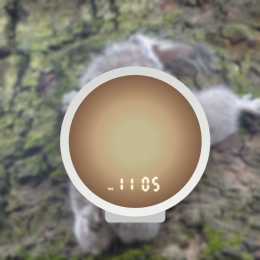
11:05
